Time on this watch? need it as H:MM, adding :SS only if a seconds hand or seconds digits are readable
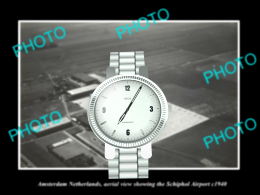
7:05
